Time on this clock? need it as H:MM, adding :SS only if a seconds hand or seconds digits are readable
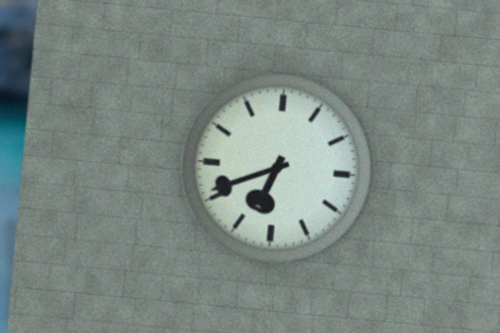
6:41
